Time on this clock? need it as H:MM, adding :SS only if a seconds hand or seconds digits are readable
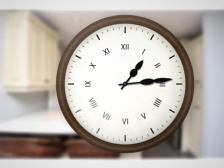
1:14
